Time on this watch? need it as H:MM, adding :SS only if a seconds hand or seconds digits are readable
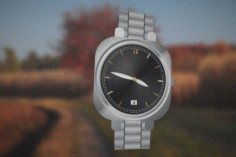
3:47
